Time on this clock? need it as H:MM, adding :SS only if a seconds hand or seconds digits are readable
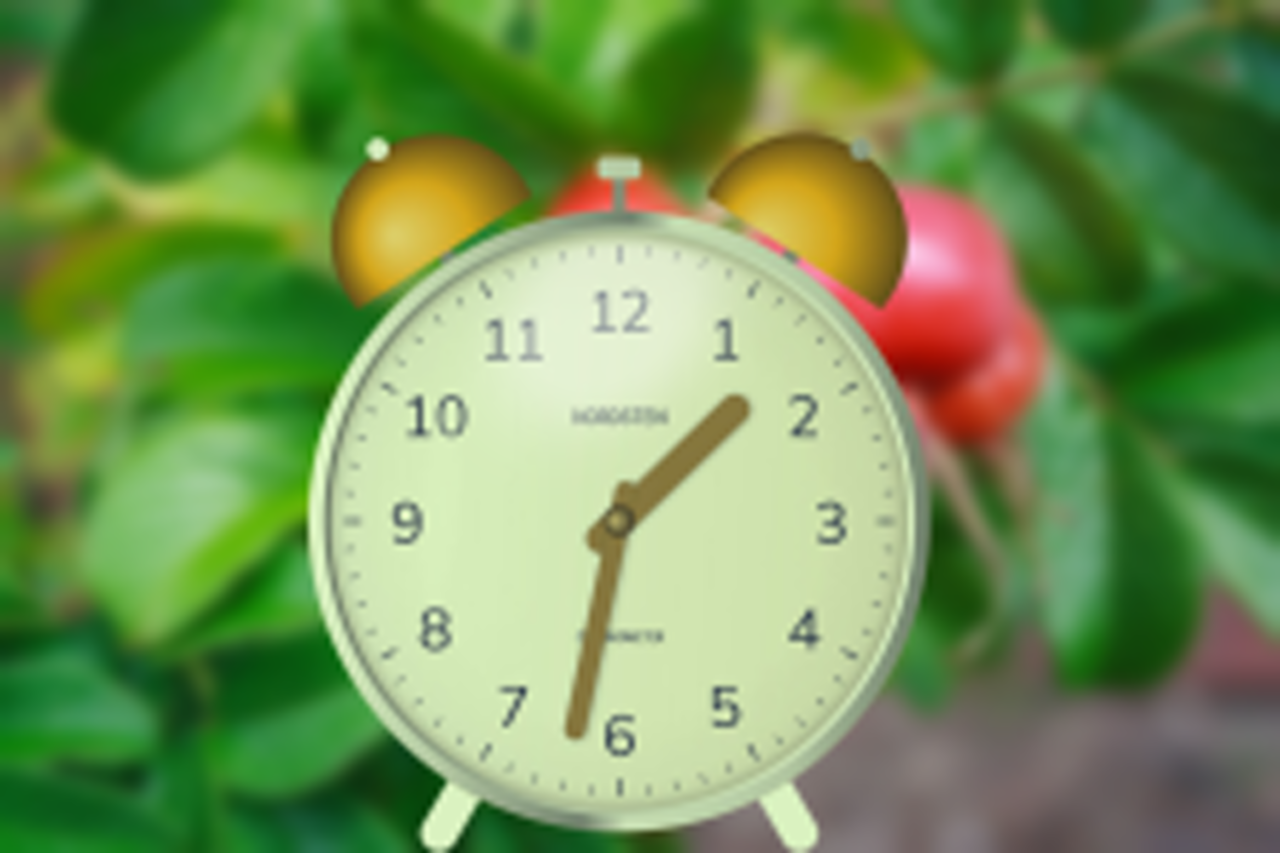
1:32
